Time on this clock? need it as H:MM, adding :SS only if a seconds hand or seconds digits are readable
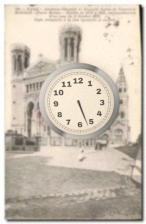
5:27
